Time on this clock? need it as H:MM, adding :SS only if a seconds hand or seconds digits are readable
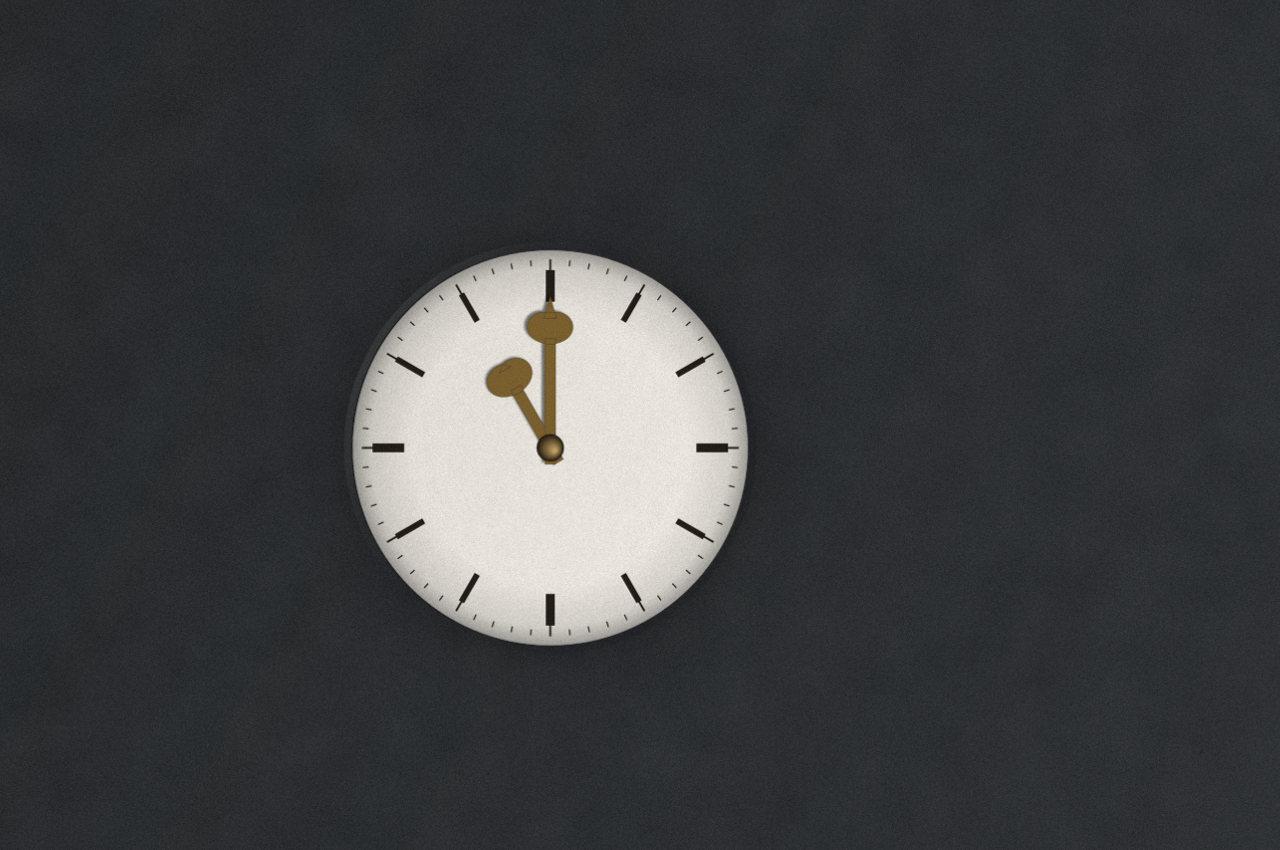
11:00
